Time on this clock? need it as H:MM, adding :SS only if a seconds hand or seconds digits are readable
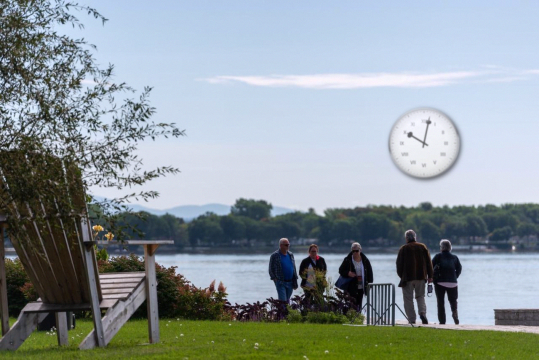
10:02
